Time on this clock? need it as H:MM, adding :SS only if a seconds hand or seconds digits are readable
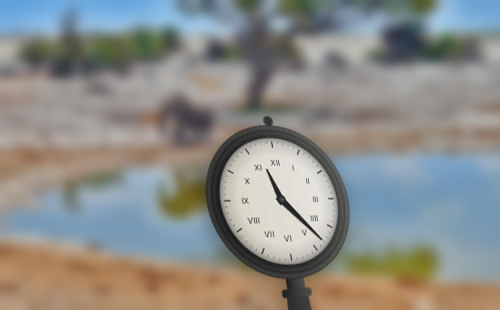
11:23
